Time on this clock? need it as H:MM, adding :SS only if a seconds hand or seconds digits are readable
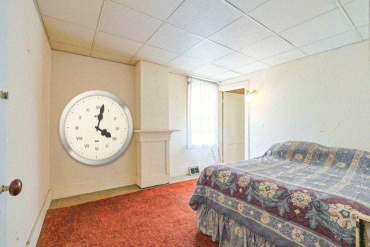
4:02
